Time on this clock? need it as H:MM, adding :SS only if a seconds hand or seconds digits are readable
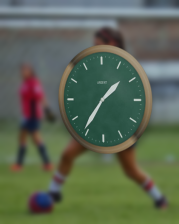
1:36
